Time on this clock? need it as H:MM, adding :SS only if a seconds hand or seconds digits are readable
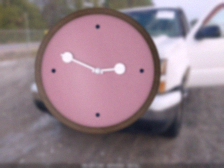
2:49
